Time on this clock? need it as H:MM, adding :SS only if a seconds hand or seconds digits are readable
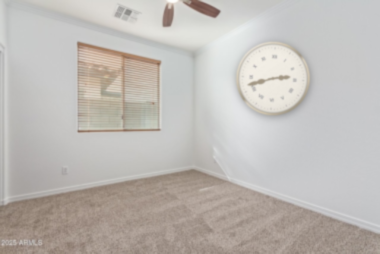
2:42
